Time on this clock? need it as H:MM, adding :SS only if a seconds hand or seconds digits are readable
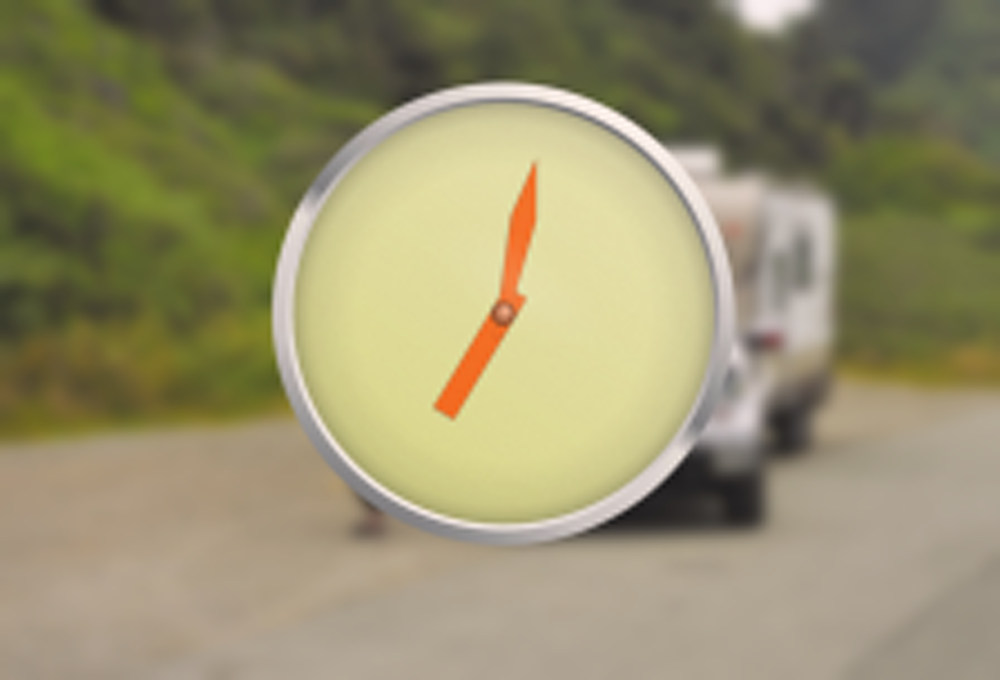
7:02
